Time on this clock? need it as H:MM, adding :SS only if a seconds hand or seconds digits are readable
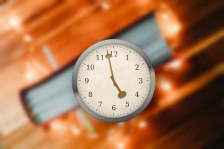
4:58
